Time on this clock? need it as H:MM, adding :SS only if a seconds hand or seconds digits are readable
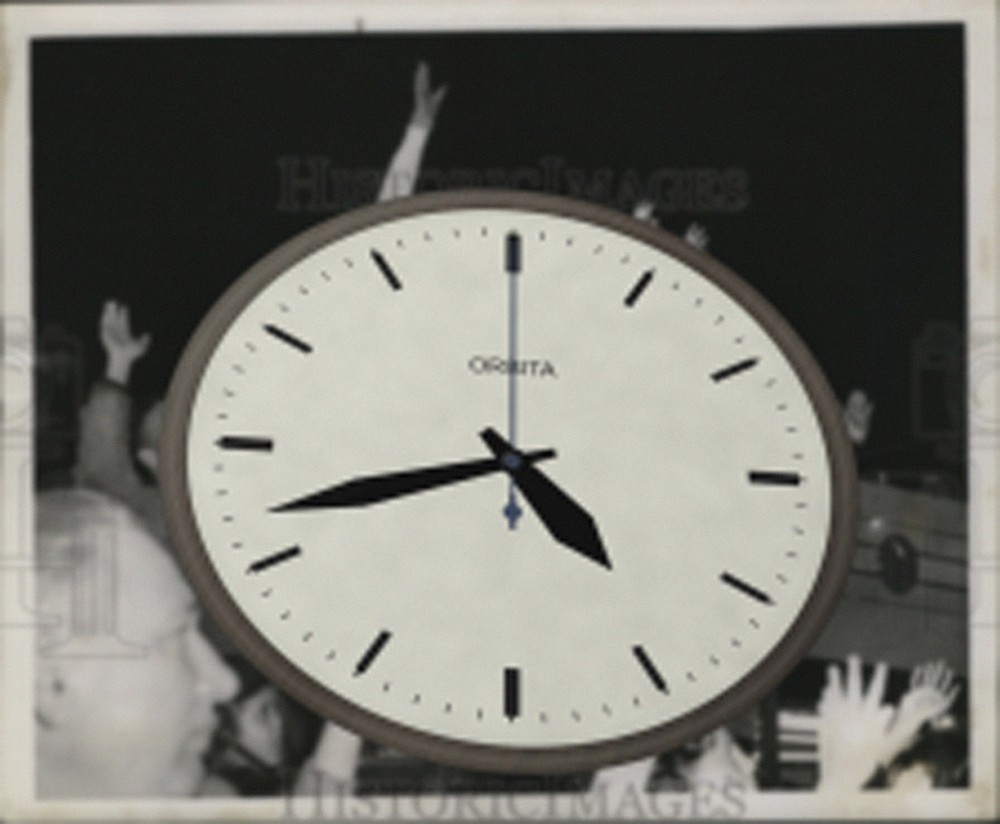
4:42:00
